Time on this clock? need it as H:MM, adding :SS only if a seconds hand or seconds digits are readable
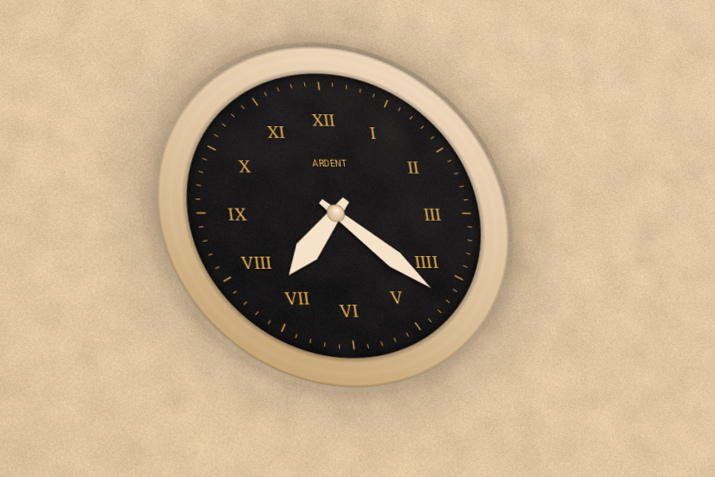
7:22
